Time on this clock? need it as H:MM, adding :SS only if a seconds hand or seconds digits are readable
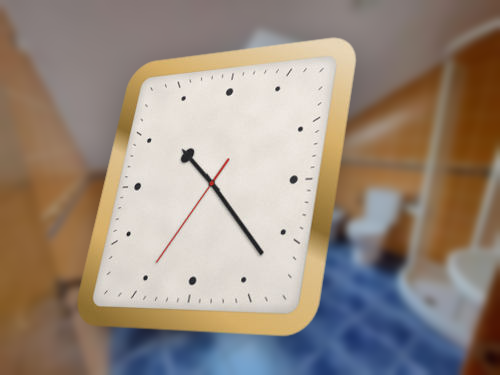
10:22:35
